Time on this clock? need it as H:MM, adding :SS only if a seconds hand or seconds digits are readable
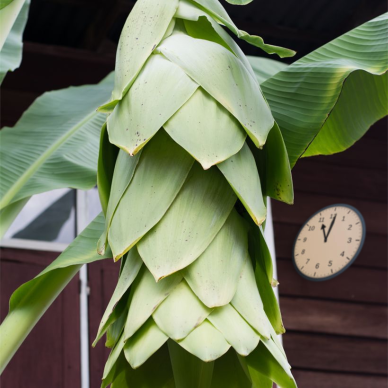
11:01
